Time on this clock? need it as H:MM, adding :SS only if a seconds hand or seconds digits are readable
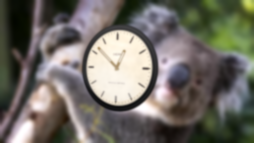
12:52
